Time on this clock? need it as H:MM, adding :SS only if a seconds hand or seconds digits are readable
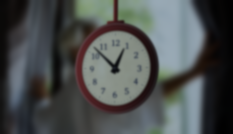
12:52
